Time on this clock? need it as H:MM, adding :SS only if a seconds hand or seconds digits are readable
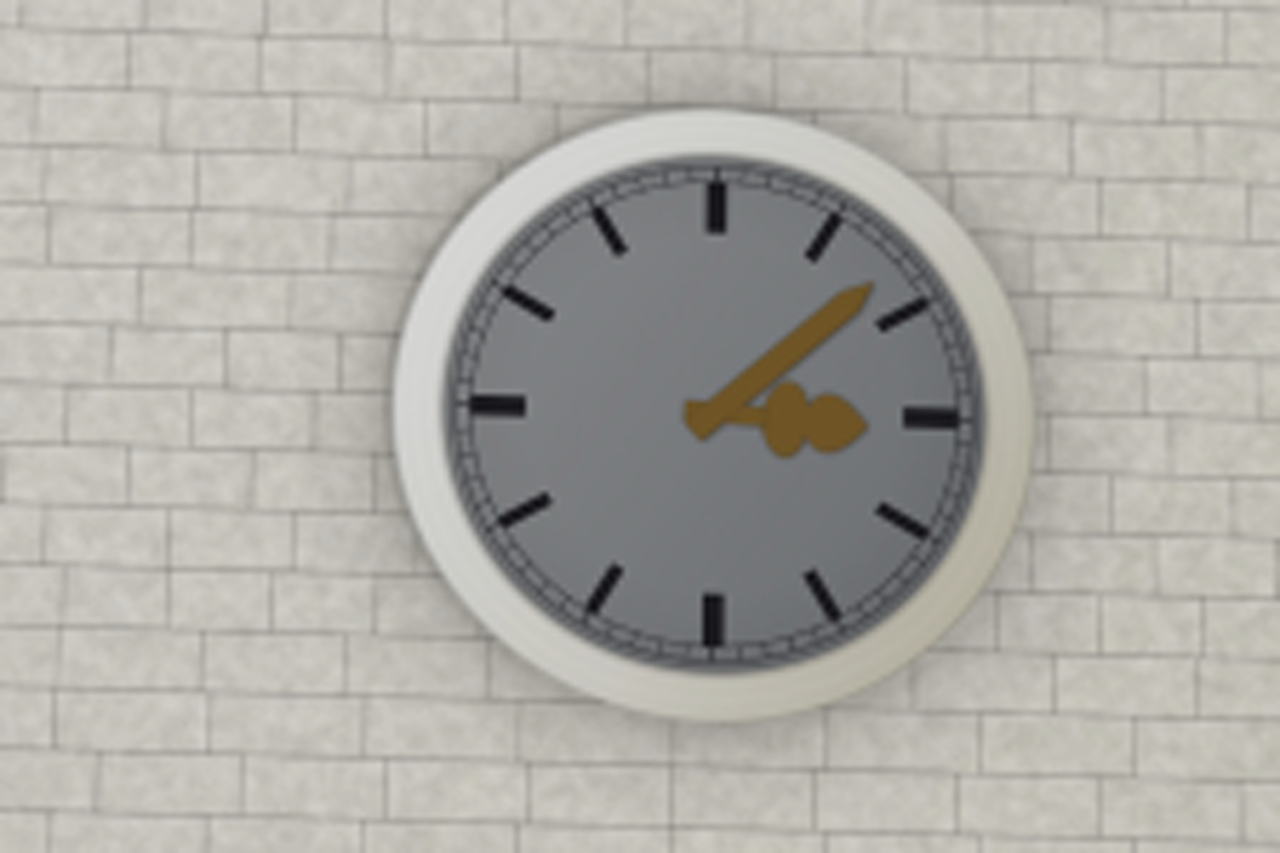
3:08
